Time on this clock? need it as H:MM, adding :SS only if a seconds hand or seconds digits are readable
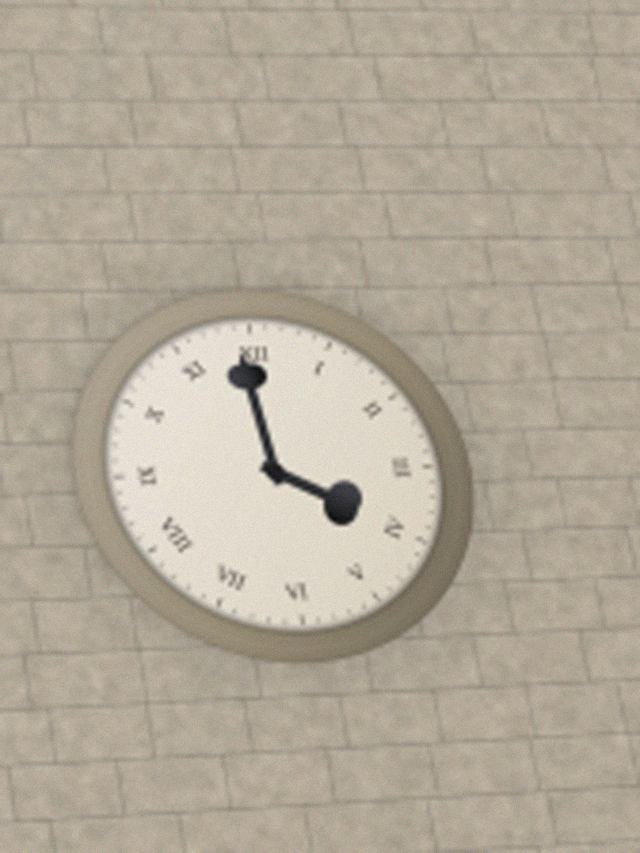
3:59
